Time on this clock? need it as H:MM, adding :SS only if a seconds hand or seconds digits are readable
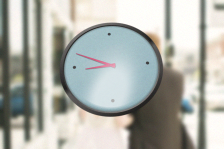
8:49
